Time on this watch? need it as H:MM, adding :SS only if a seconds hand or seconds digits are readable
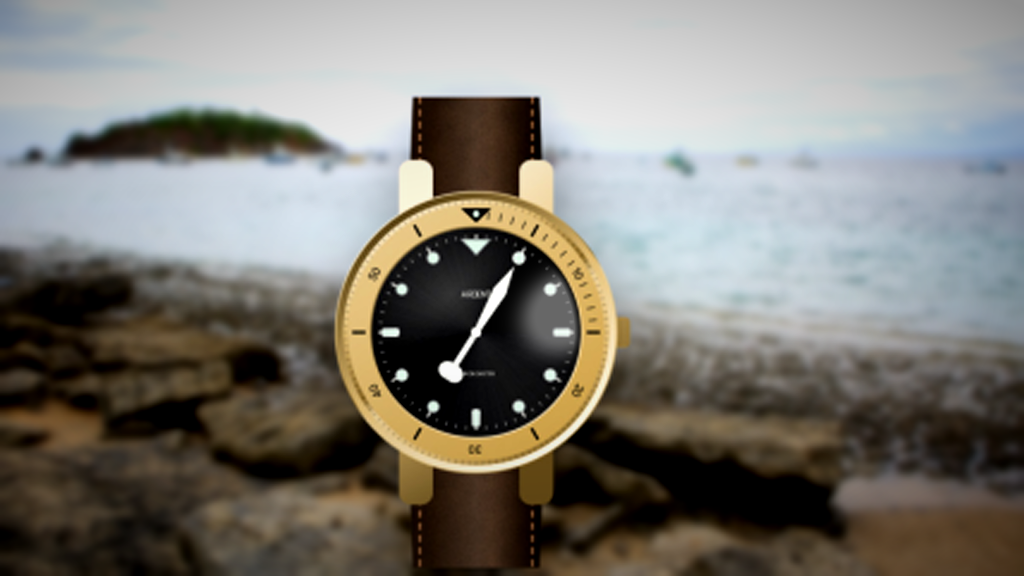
7:05
